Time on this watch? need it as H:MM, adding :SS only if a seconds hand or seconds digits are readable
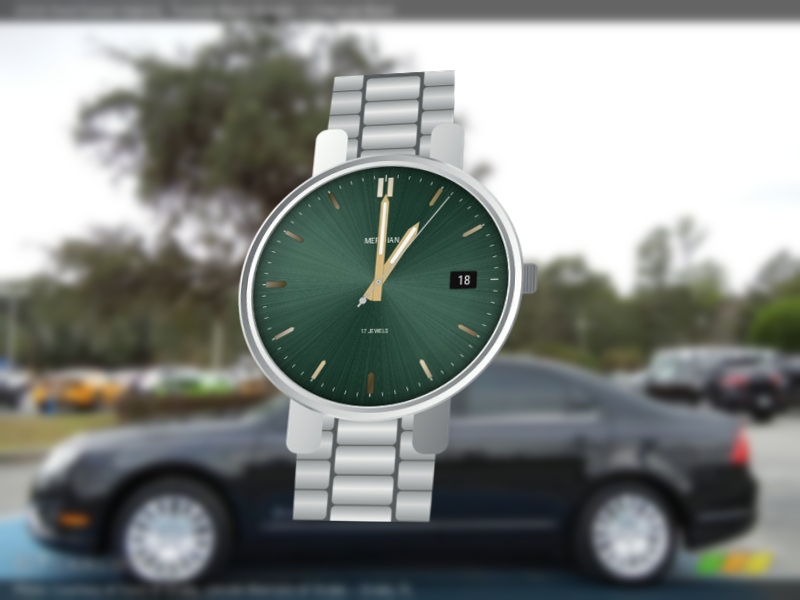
1:00:06
